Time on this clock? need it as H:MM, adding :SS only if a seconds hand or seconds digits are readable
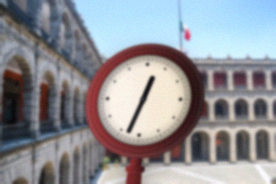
12:33
